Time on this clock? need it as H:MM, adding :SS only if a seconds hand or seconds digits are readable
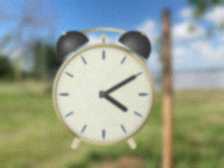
4:10
